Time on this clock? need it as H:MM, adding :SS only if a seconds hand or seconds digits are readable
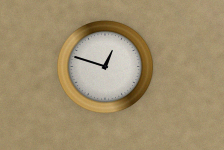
12:48
